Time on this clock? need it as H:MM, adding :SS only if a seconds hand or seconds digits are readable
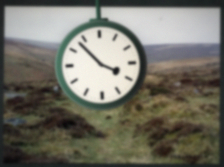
3:53
